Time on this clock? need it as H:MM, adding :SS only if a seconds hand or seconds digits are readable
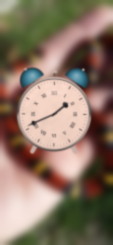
1:41
